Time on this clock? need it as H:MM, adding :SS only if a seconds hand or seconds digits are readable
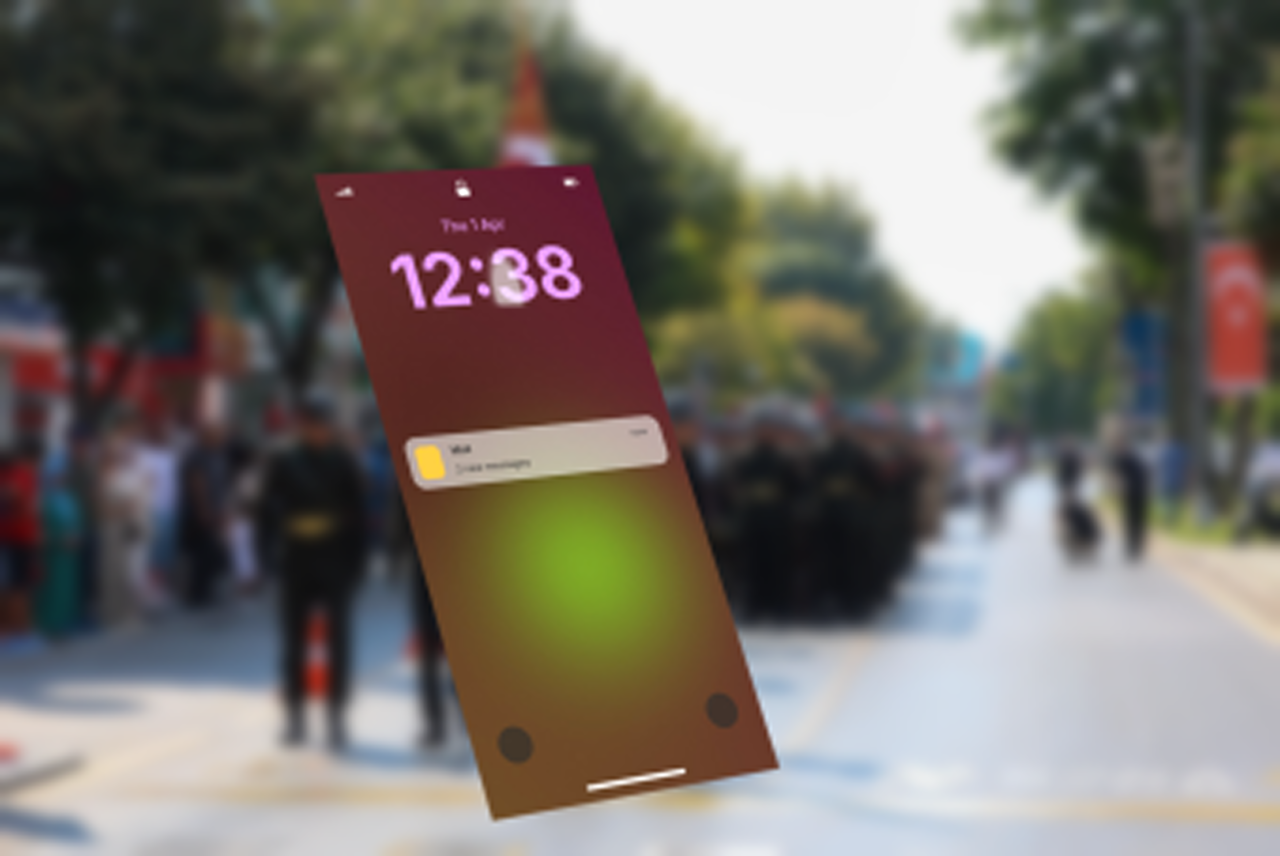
12:38
